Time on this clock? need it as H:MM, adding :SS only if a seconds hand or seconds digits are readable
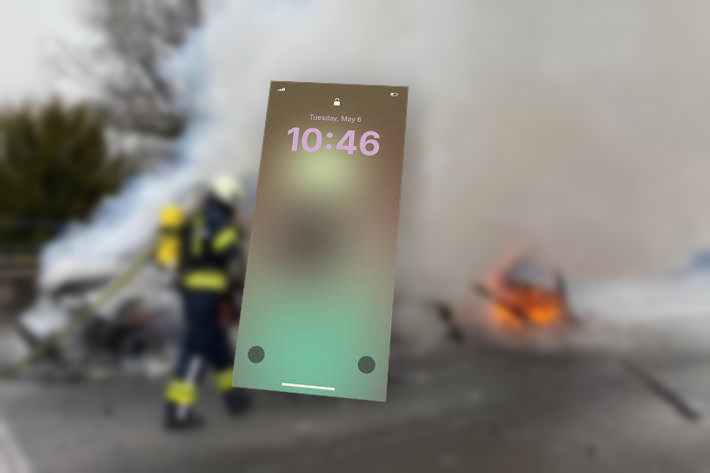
10:46
